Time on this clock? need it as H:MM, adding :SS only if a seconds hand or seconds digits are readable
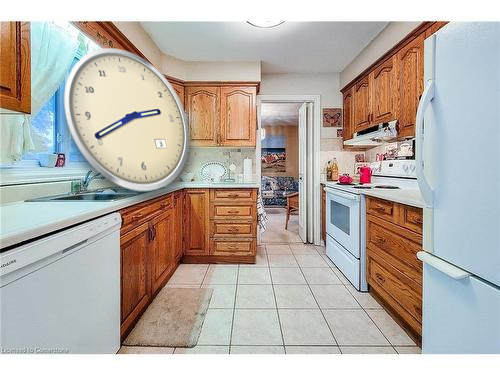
2:41
